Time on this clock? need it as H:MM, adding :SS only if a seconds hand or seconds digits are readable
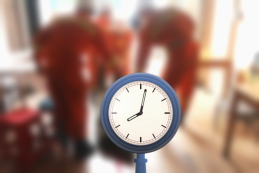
8:02
